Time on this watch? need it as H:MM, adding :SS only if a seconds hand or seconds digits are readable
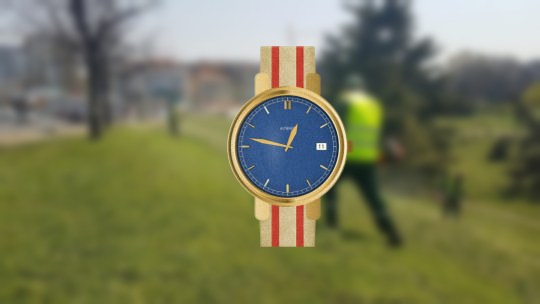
12:47
